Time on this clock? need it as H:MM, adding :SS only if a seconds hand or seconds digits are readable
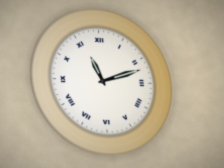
11:12
